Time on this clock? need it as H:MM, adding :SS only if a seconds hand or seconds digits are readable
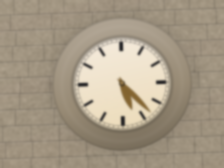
5:23
